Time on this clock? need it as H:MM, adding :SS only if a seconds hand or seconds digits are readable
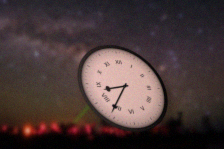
8:36
